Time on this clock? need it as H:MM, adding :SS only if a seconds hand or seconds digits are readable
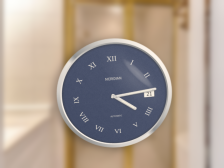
4:14
